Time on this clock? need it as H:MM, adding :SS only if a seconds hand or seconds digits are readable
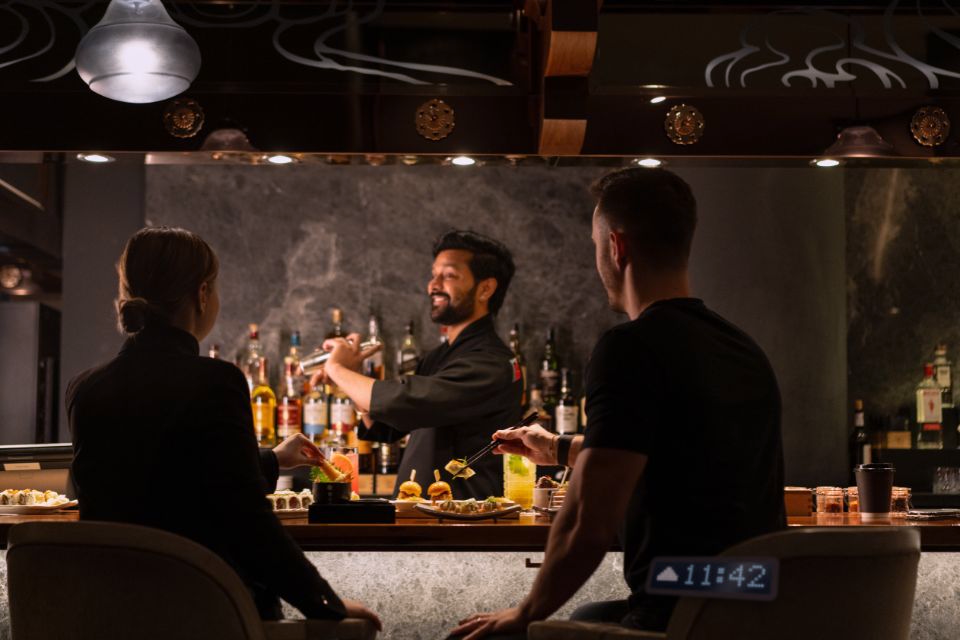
11:42
